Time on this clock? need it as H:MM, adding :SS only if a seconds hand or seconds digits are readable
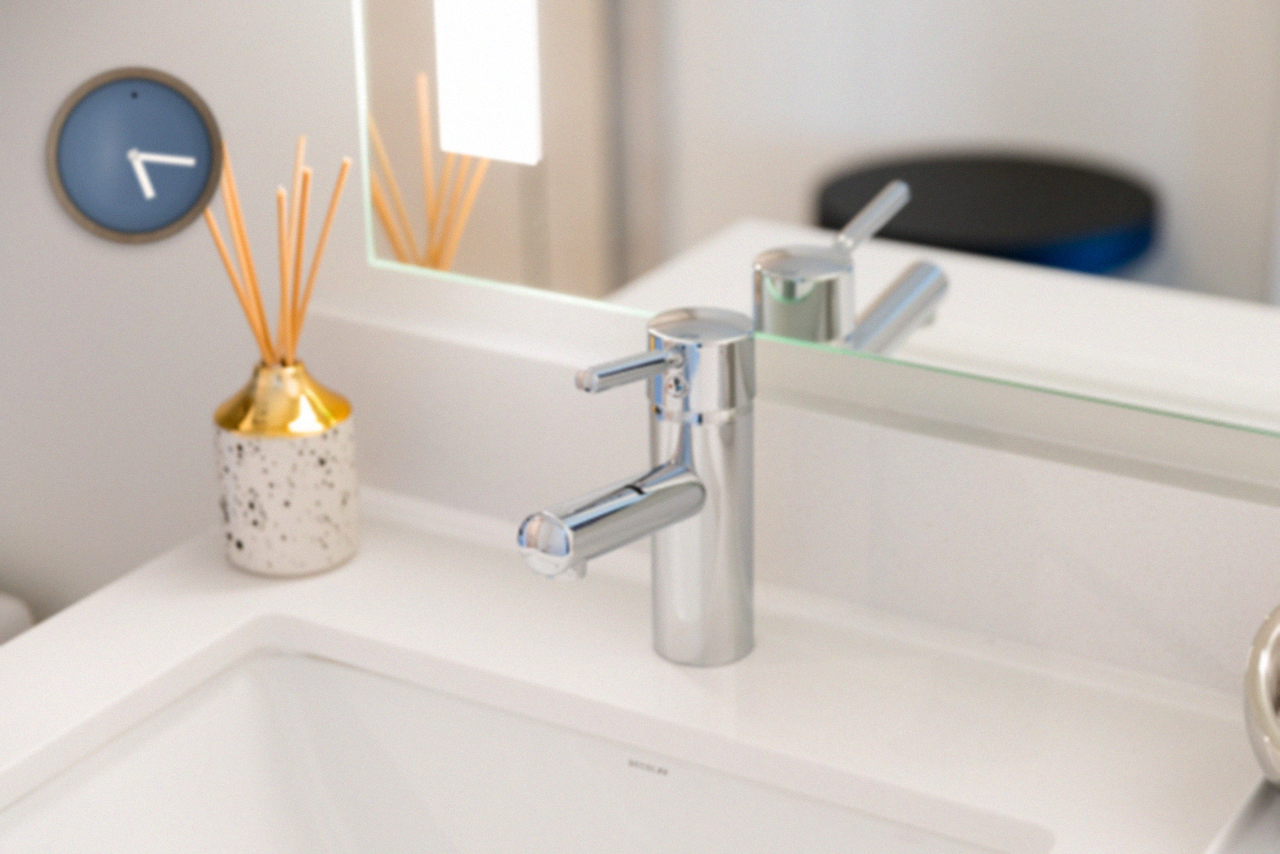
5:16
